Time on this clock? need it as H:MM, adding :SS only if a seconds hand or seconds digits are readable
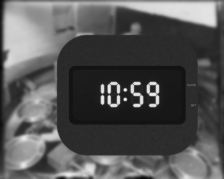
10:59
